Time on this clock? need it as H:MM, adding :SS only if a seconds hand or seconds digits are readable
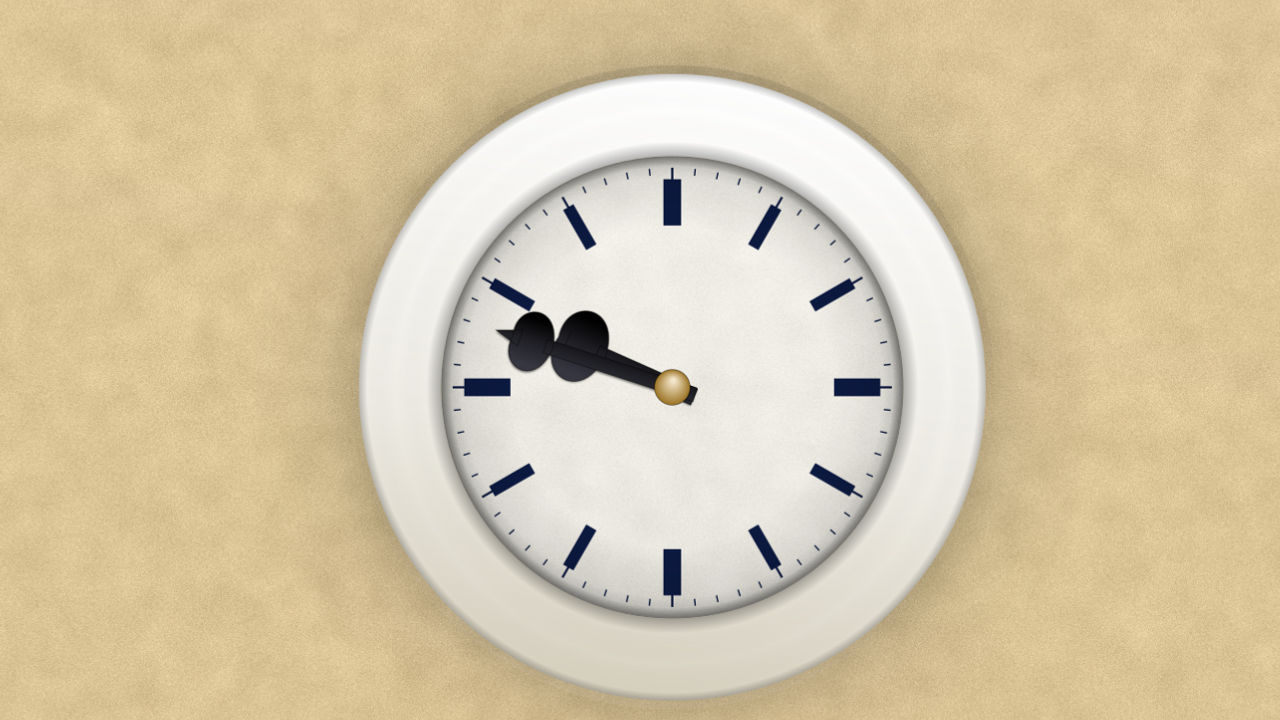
9:48
